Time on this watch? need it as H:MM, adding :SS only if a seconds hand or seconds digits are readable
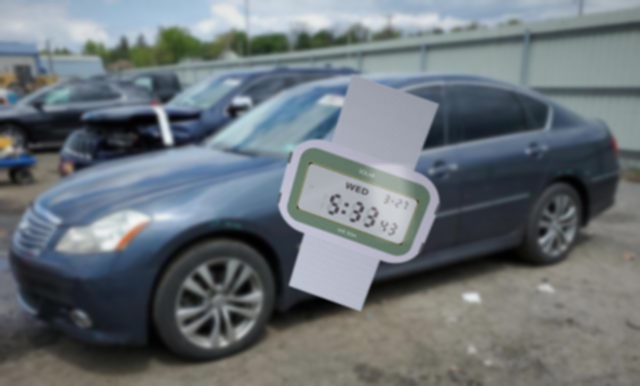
5:33:43
